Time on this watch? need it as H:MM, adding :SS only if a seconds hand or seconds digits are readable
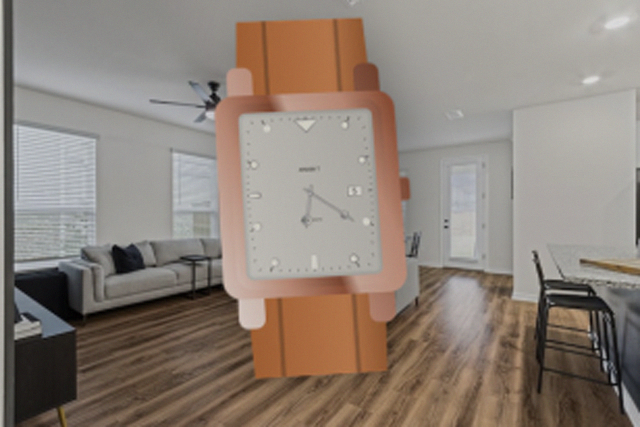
6:21
